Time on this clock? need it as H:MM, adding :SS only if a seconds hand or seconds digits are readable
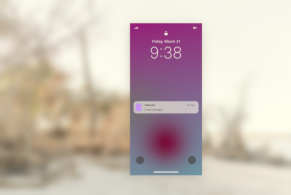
9:38
